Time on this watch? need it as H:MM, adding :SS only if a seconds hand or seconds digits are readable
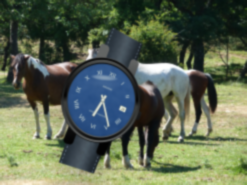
6:24
